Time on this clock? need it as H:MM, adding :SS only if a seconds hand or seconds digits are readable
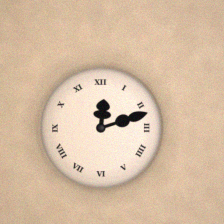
12:12
